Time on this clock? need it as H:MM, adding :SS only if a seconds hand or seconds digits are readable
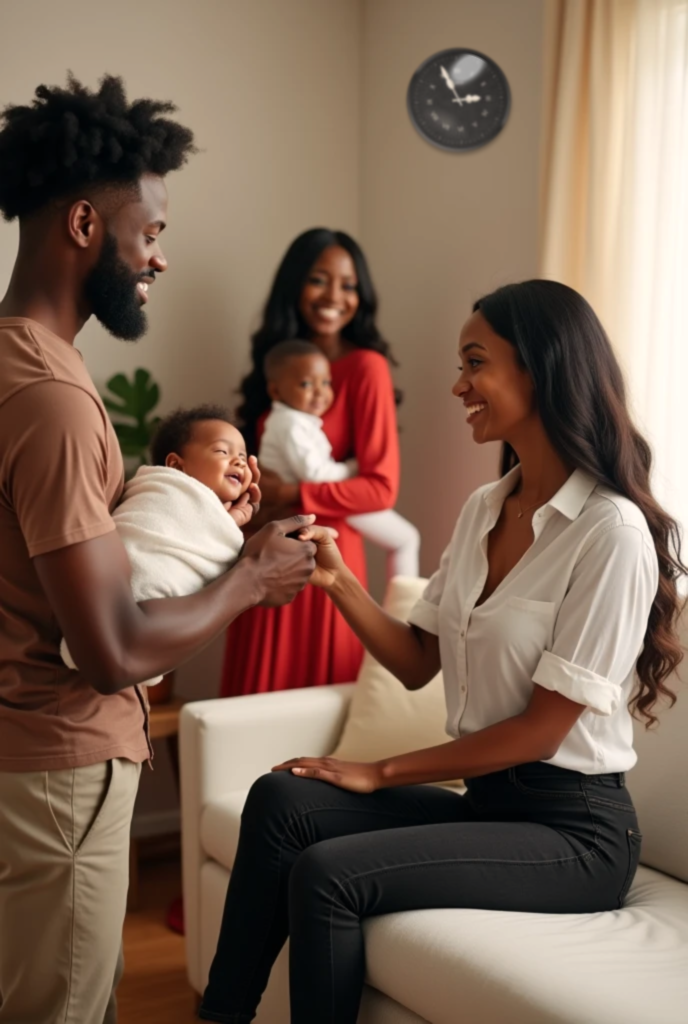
2:56
